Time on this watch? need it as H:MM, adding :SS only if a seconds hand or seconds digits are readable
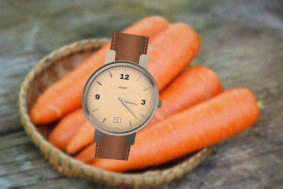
3:22
